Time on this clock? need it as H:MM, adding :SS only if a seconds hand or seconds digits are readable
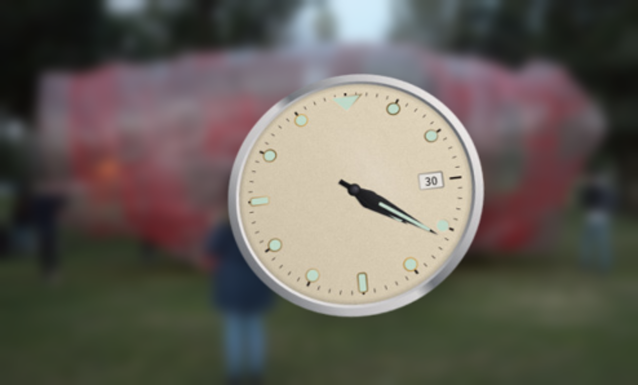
4:21
